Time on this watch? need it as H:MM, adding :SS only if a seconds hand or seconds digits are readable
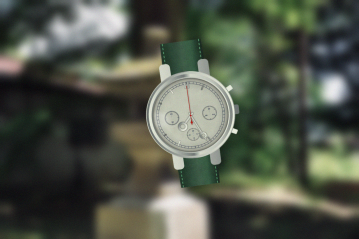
7:26
